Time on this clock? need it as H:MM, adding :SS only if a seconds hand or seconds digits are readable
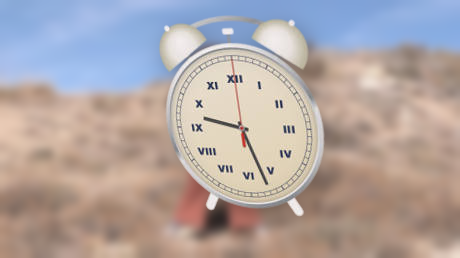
9:27:00
